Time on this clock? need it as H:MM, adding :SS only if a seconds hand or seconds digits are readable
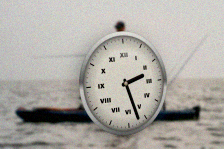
2:27
